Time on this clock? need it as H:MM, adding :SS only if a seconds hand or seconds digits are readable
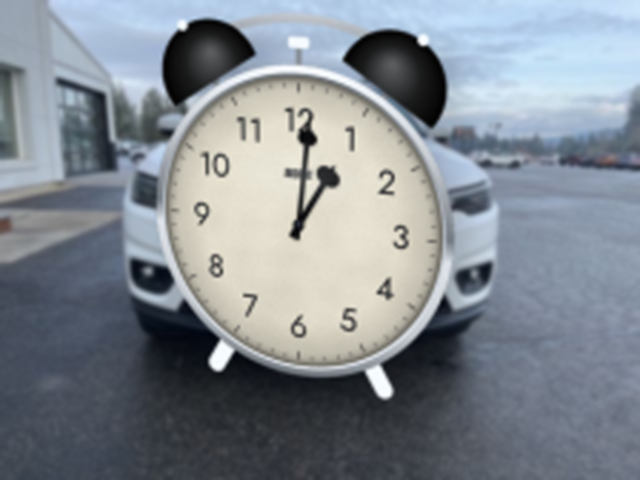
1:01
